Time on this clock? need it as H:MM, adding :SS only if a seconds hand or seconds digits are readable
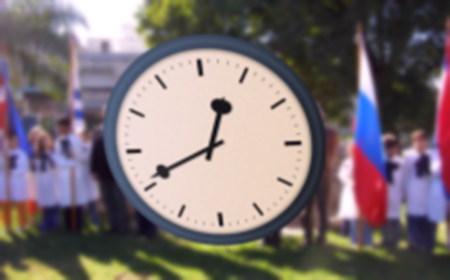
12:41
